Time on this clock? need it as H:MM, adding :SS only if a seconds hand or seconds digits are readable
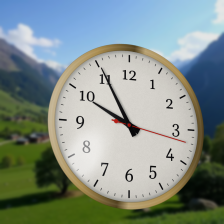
9:55:17
